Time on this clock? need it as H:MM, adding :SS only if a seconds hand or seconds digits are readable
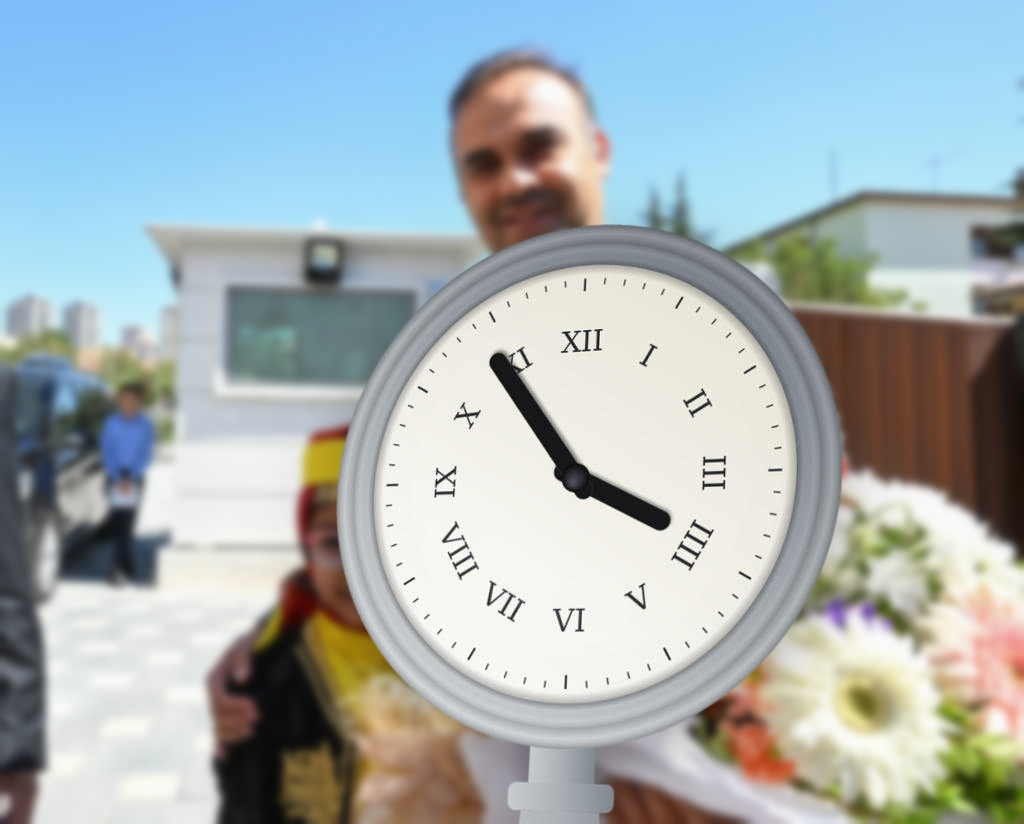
3:54
